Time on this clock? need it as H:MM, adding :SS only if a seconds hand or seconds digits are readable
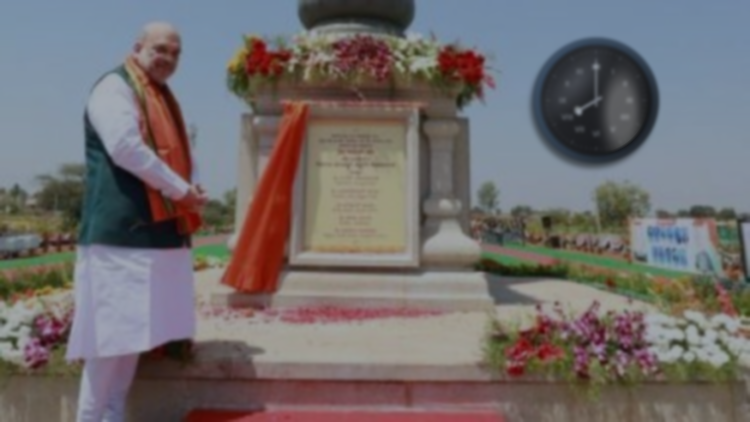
8:00
